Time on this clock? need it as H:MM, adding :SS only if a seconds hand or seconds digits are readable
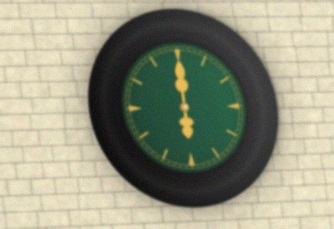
6:00
